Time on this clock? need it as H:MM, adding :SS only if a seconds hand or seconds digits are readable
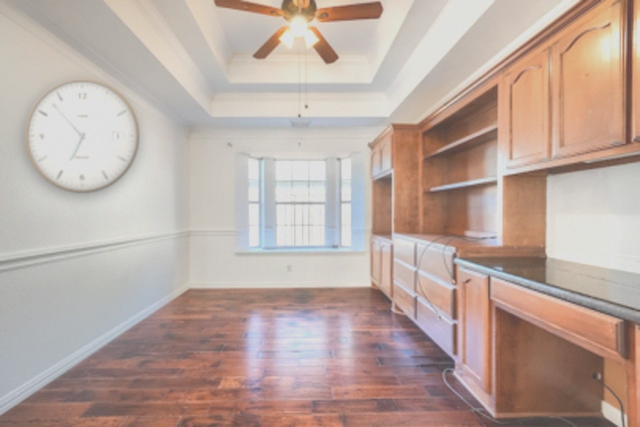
6:53
